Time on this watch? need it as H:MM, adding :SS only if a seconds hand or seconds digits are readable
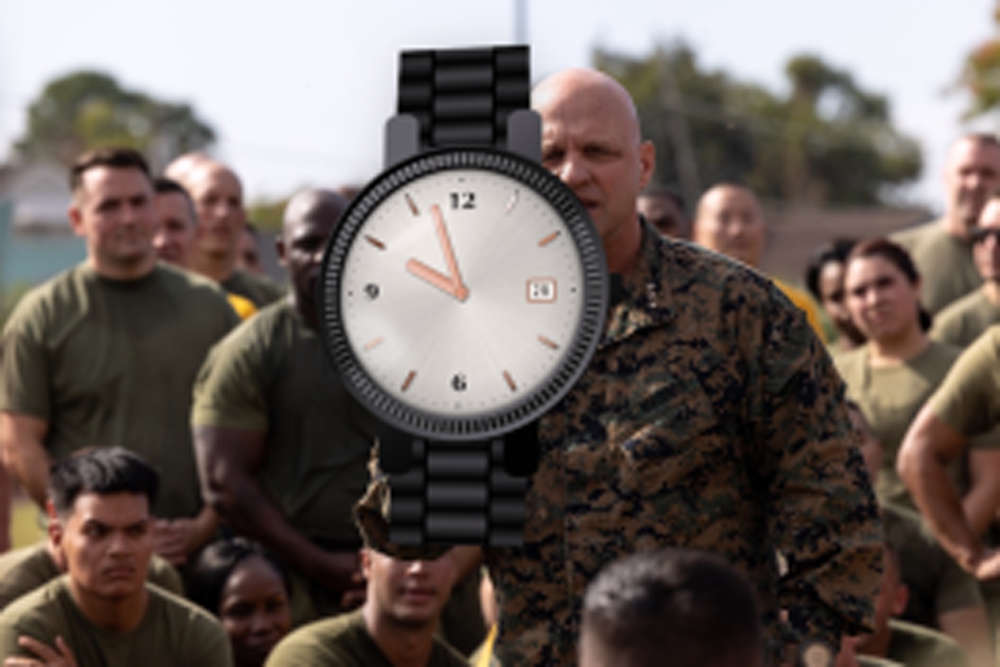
9:57
